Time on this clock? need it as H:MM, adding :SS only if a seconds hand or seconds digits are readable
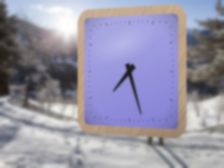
7:27
